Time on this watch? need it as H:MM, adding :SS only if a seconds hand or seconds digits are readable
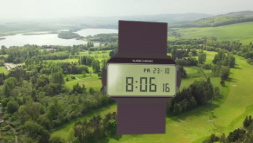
8:06:16
